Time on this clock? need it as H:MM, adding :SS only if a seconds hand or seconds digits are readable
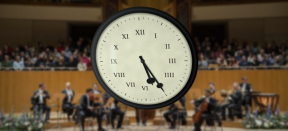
5:25
